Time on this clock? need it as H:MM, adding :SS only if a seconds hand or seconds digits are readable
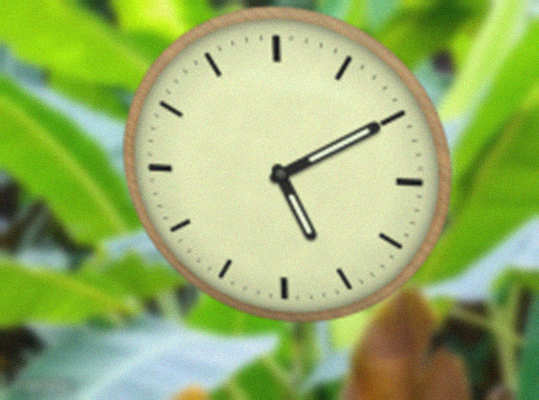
5:10
